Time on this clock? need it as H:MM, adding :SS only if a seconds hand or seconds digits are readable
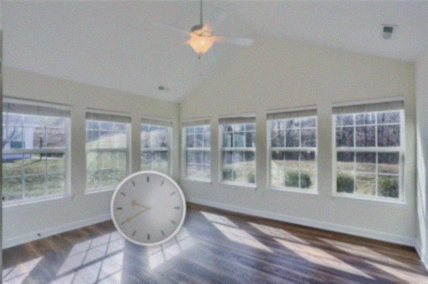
9:40
